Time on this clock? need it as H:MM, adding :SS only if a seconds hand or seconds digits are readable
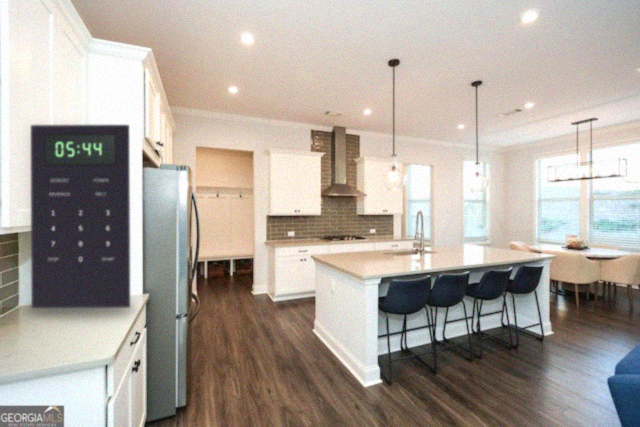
5:44
